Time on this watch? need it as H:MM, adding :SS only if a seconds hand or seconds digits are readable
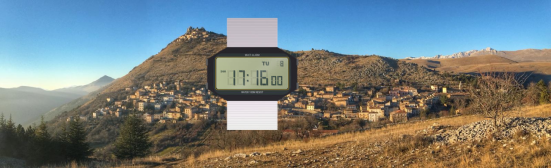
17:16:00
